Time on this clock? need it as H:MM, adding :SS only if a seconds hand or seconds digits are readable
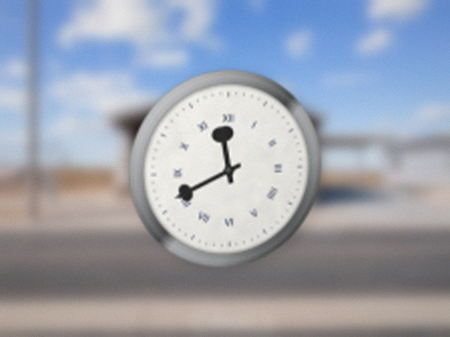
11:41
